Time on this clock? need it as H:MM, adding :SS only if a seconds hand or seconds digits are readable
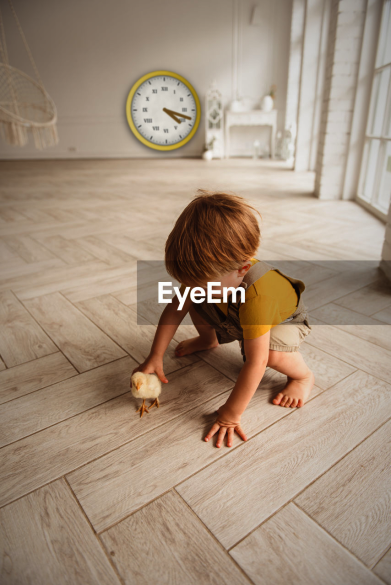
4:18
